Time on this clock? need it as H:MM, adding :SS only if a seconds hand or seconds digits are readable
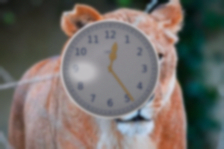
12:24
